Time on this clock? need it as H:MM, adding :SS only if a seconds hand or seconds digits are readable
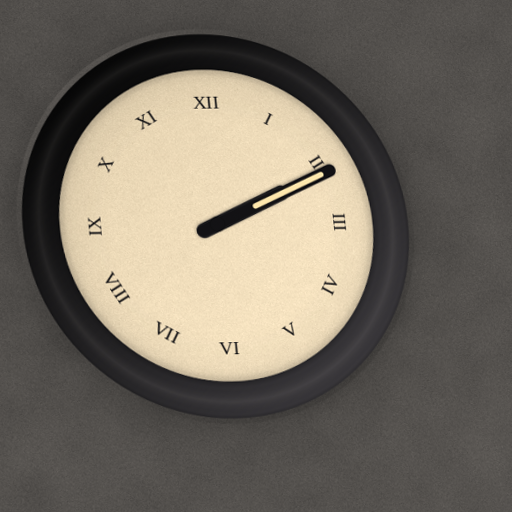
2:11
